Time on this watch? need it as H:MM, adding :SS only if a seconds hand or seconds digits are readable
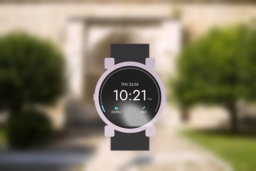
10:21
